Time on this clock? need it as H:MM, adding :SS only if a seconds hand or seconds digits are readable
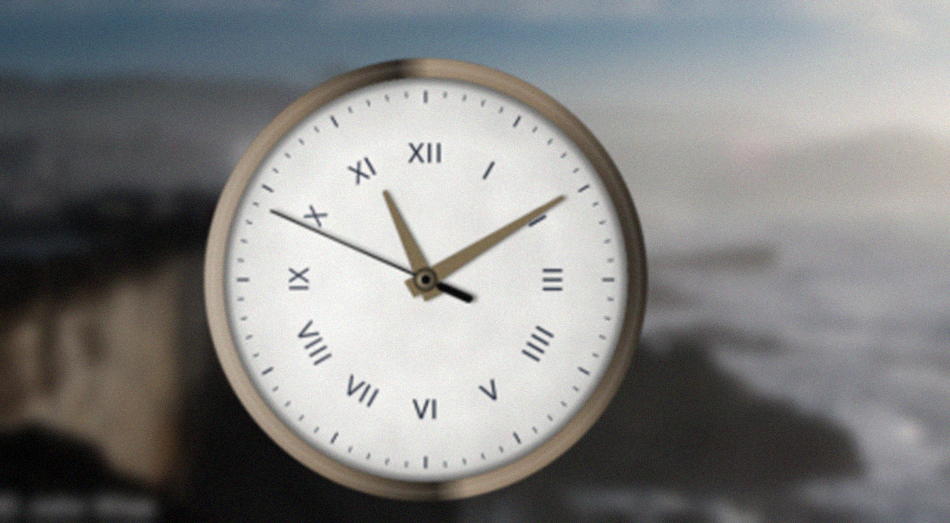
11:09:49
